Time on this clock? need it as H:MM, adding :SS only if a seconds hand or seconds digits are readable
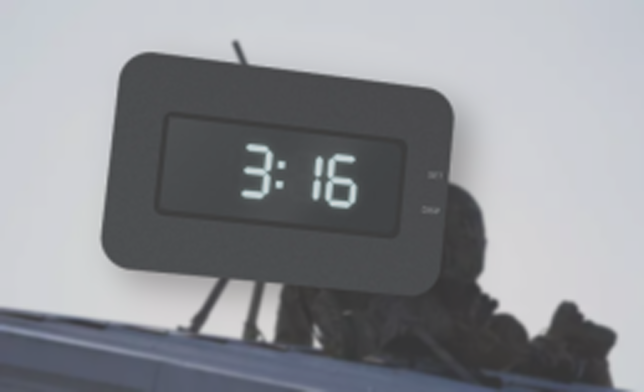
3:16
